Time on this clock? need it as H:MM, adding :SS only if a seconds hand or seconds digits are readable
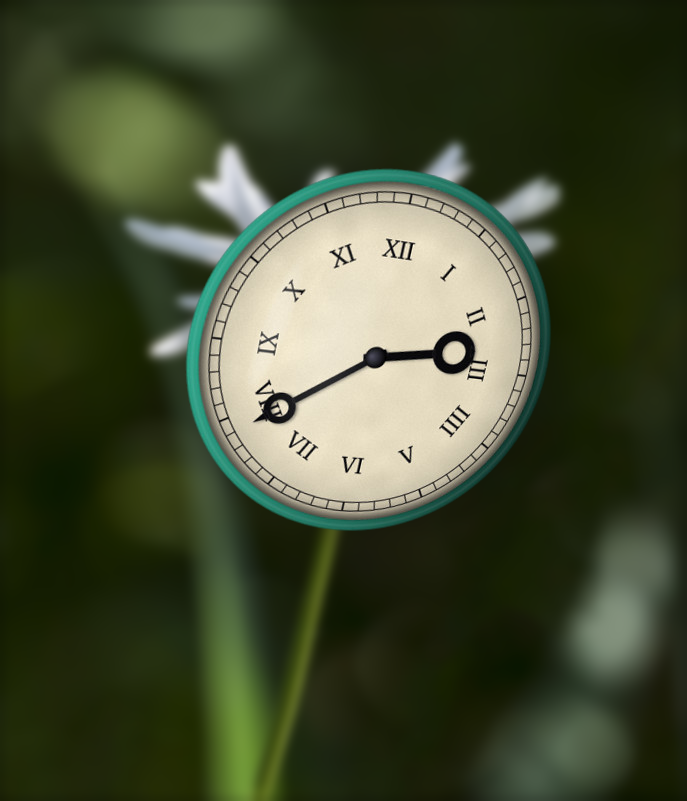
2:39
